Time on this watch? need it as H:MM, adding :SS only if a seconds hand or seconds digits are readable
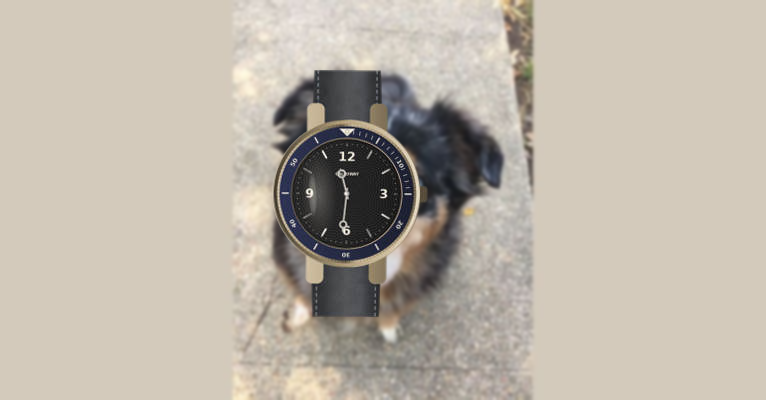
11:31
